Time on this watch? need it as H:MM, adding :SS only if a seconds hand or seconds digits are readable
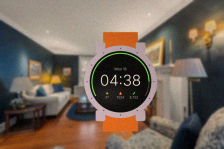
4:38
